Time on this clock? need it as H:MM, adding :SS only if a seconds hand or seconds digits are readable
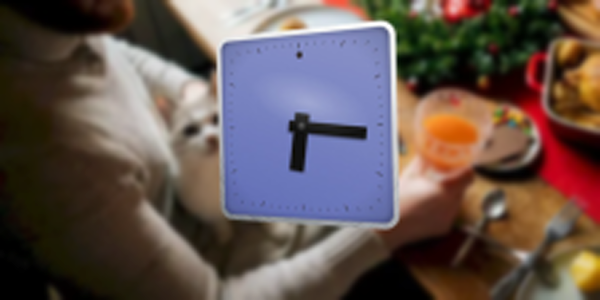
6:16
